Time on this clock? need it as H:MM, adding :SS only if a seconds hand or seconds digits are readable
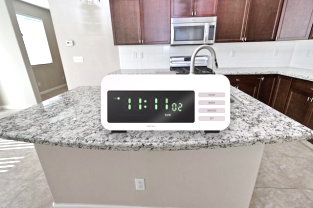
11:11:02
